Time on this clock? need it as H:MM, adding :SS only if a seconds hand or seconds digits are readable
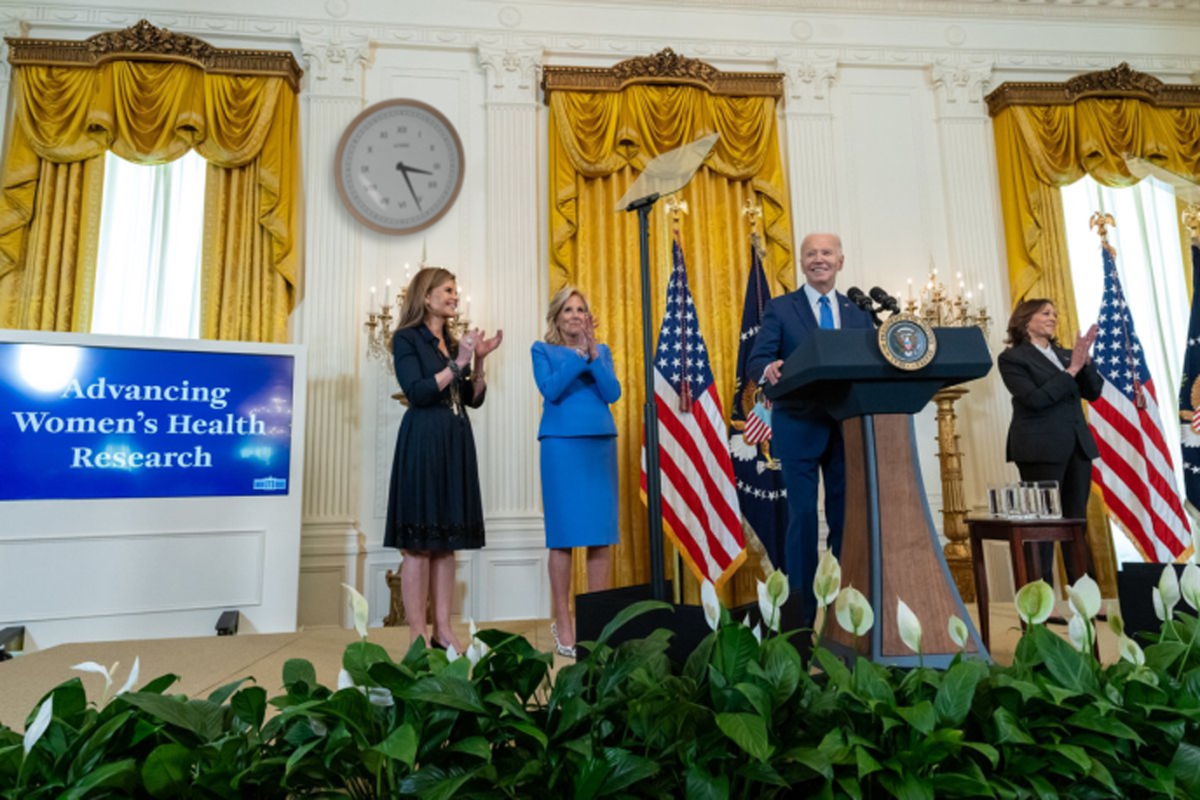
3:26
